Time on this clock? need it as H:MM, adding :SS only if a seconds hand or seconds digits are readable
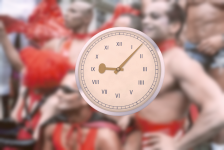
9:07
